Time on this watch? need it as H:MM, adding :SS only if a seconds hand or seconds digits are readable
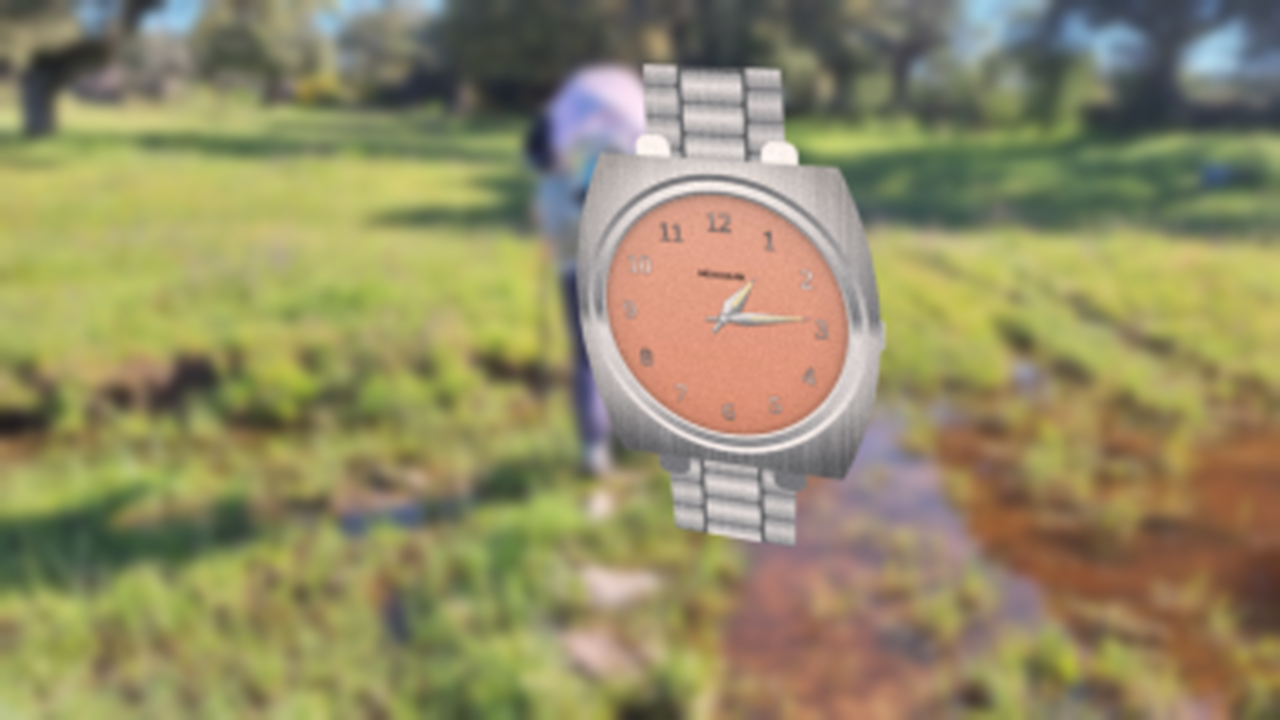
1:14
